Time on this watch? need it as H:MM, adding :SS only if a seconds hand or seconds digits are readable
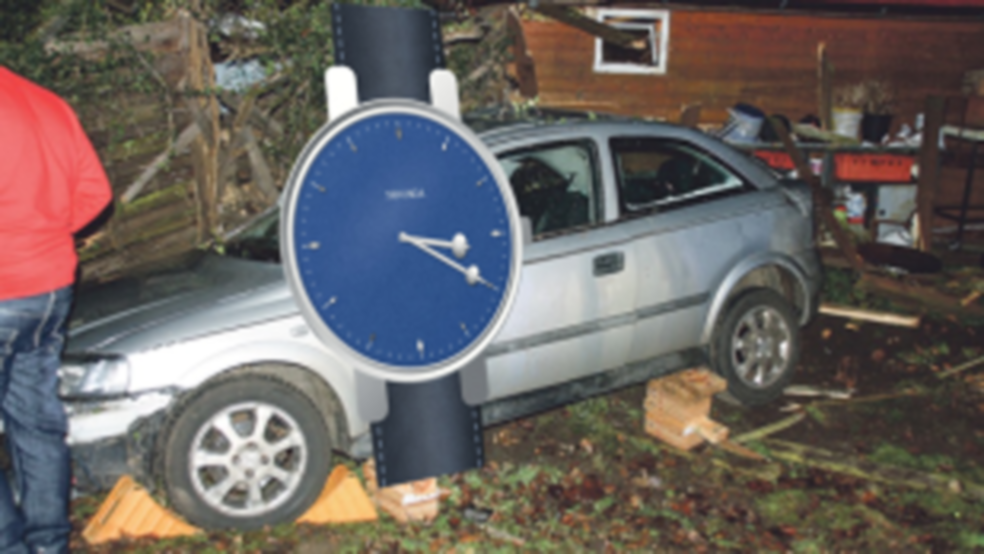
3:20
